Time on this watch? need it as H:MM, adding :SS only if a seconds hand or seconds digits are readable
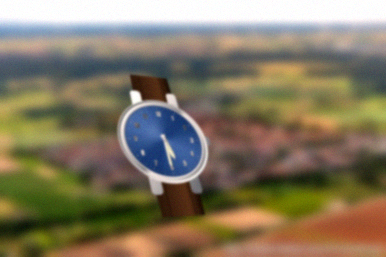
5:30
